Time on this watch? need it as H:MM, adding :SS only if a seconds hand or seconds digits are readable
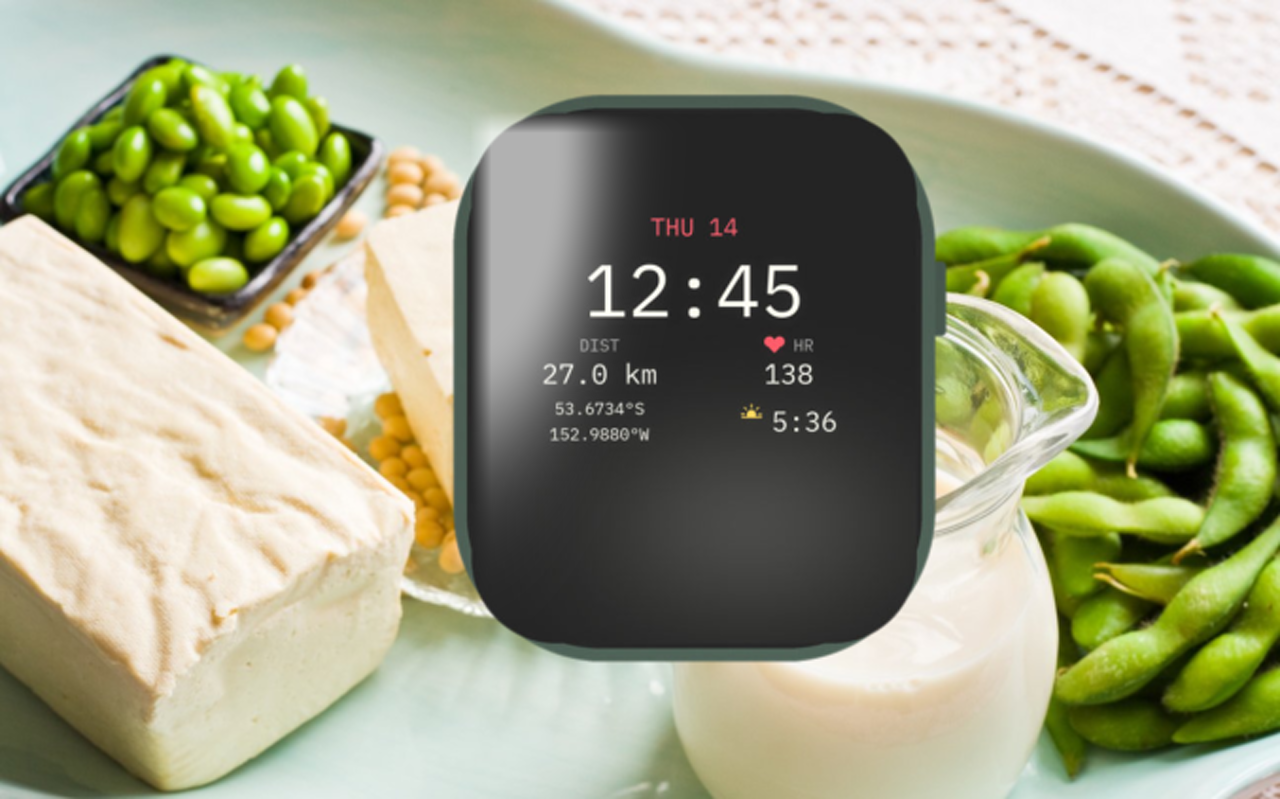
12:45
